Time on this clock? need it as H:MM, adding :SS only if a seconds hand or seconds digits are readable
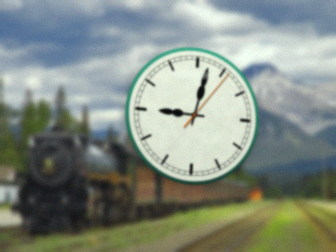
9:02:06
